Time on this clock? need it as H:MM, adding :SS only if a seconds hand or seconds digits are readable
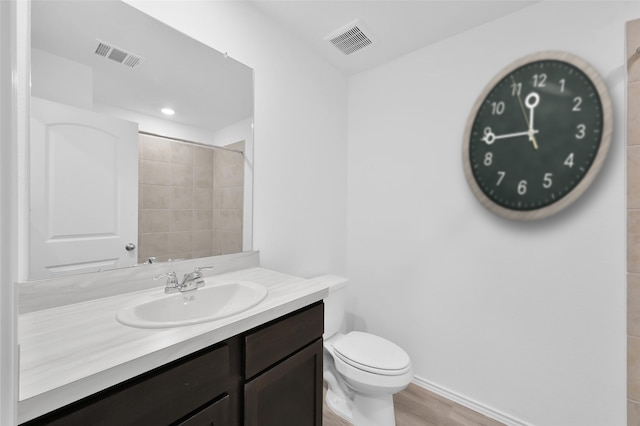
11:43:55
